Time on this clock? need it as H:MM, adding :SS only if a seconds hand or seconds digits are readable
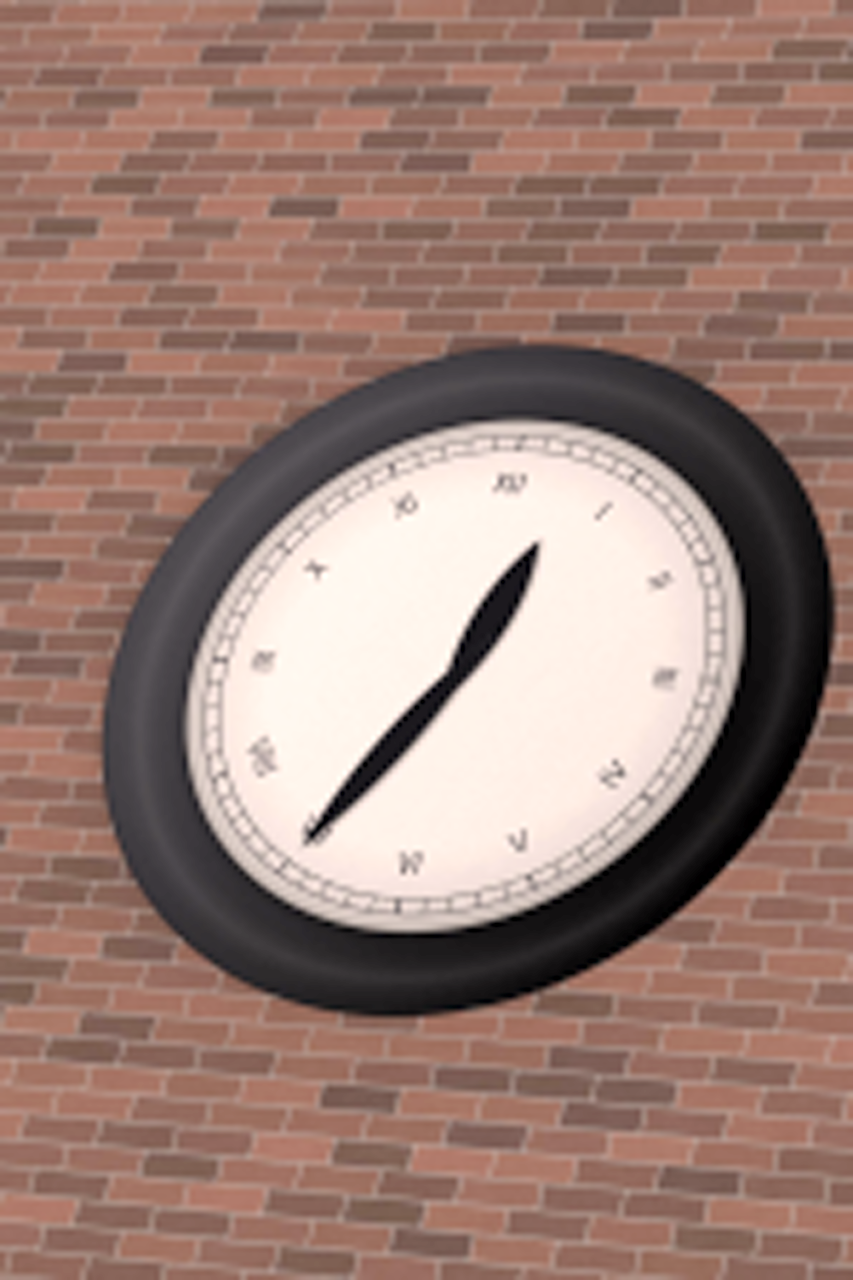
12:35
